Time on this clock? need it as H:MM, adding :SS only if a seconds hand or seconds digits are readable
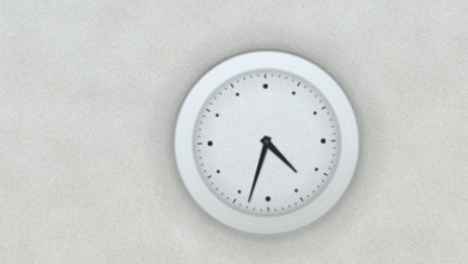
4:33
